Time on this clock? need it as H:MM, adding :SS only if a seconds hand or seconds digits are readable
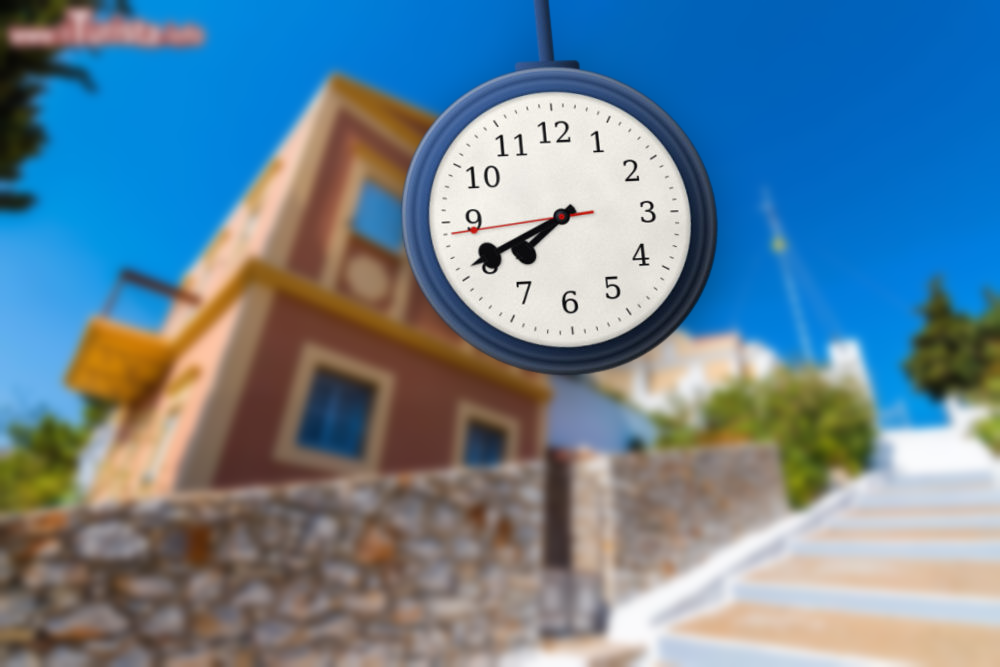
7:40:44
